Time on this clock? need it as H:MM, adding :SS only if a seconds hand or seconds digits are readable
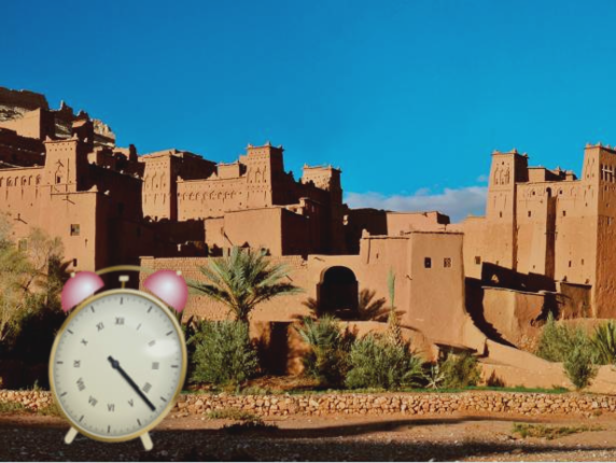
4:22
